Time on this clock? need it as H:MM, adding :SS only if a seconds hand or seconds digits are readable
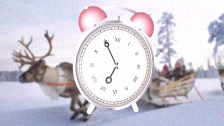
6:55
